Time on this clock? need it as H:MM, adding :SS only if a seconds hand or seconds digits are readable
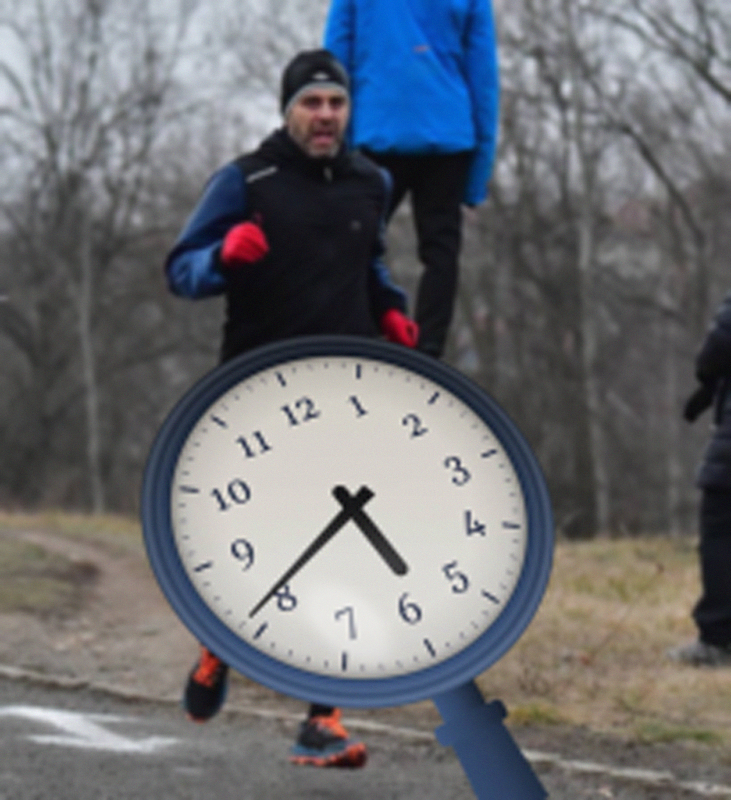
5:41
